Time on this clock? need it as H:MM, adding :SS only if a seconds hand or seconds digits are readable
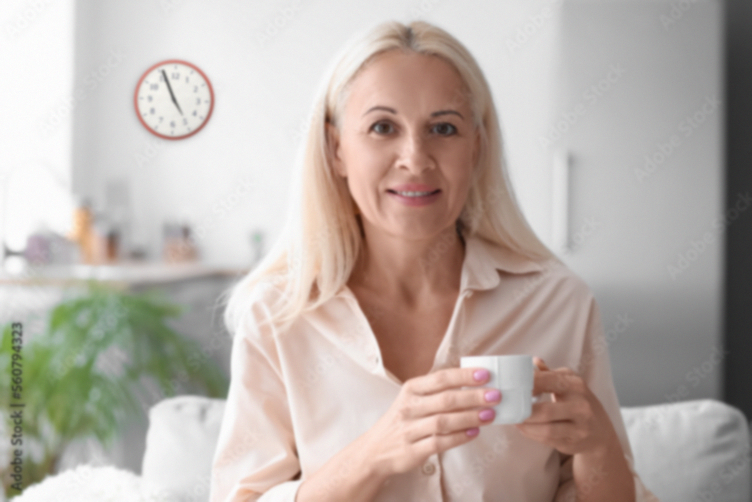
4:56
